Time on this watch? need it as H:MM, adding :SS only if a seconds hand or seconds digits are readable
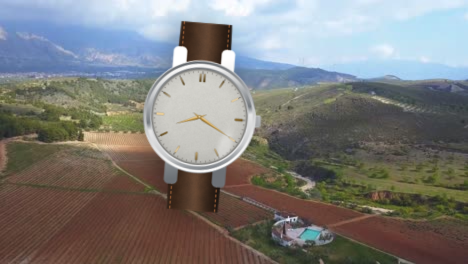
8:20
